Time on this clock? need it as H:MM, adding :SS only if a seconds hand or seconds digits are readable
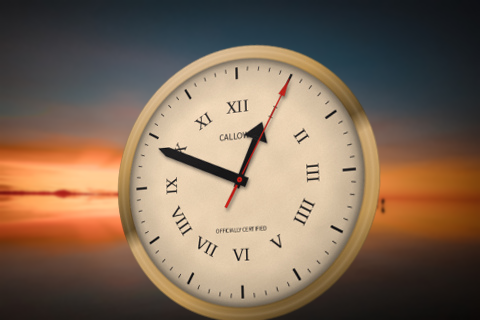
12:49:05
